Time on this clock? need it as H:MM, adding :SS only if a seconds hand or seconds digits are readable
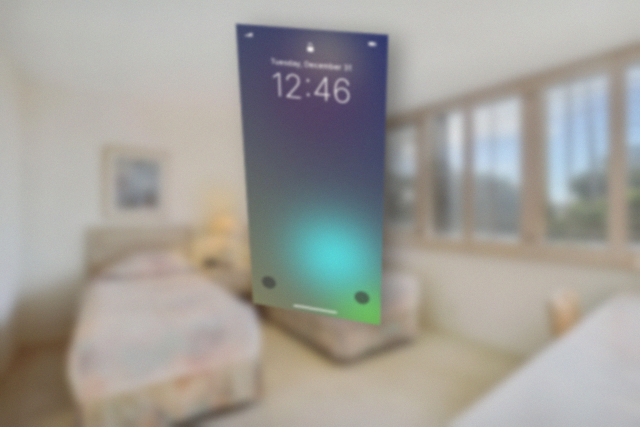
12:46
